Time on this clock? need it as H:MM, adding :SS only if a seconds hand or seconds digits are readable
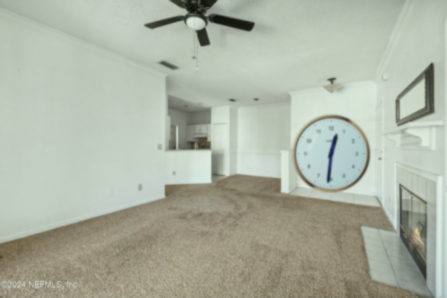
12:31
